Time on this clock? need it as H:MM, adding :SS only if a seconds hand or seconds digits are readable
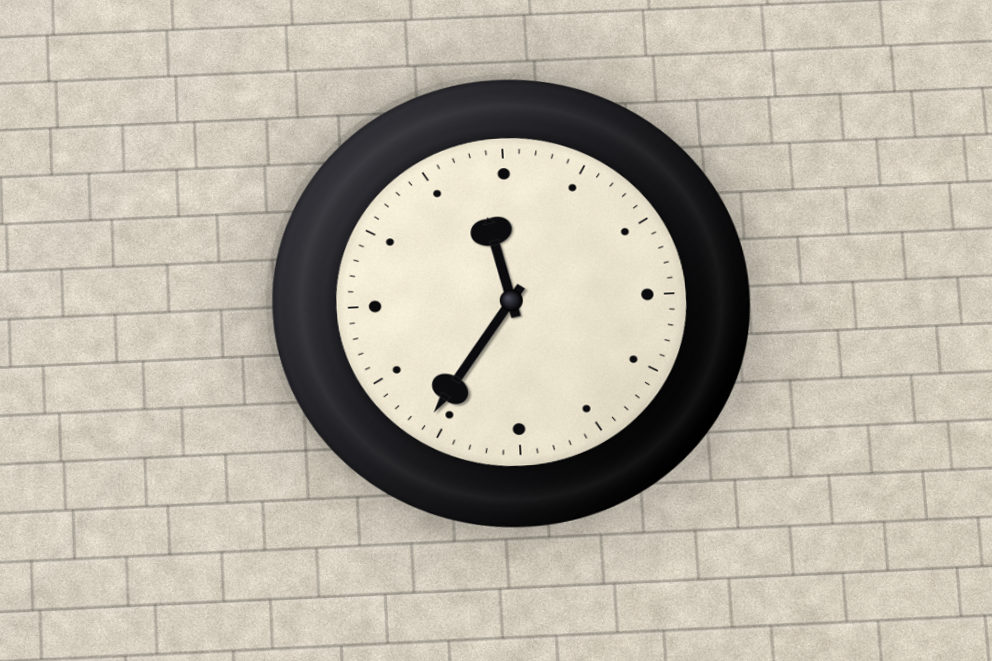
11:36
